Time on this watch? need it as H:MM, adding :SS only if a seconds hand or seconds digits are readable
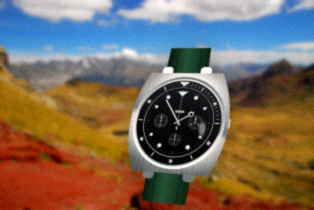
1:54
